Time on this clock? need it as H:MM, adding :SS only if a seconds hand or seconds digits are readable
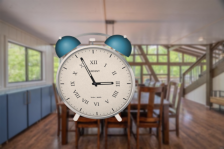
2:56
